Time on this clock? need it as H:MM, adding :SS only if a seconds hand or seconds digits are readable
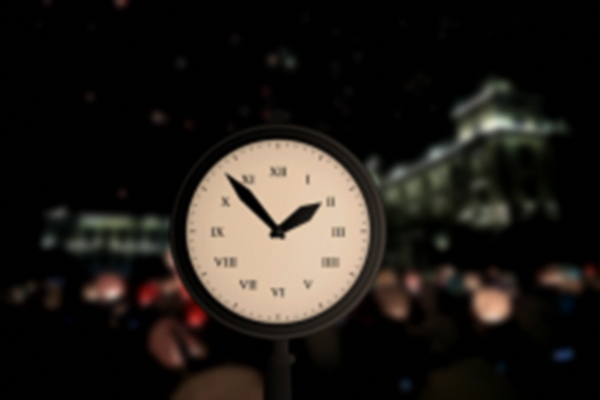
1:53
